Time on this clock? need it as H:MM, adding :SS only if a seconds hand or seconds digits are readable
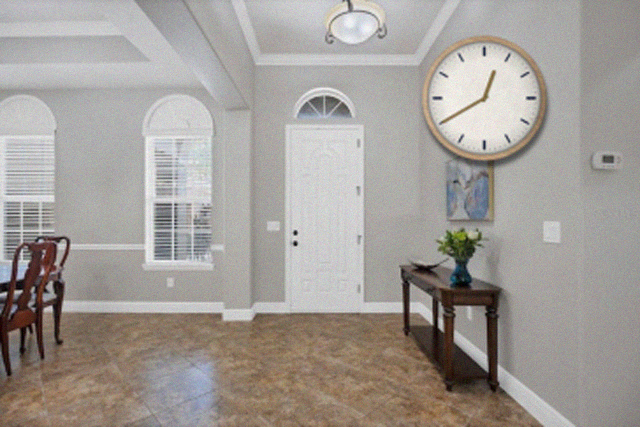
12:40
